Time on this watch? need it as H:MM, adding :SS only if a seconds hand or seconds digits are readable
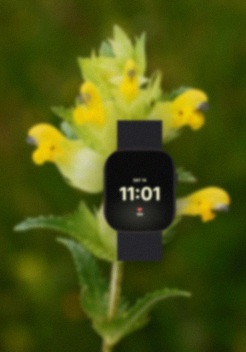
11:01
